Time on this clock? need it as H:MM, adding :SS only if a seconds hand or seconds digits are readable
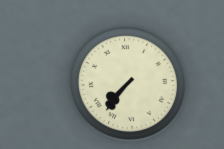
7:37
